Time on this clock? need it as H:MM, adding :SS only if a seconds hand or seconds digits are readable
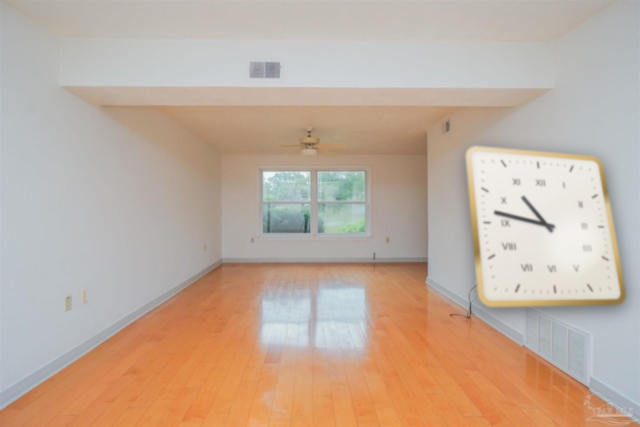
10:47
